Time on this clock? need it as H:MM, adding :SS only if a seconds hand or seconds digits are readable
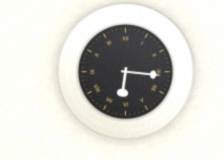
6:16
